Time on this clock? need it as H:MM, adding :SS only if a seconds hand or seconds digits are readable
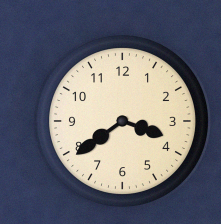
3:39
